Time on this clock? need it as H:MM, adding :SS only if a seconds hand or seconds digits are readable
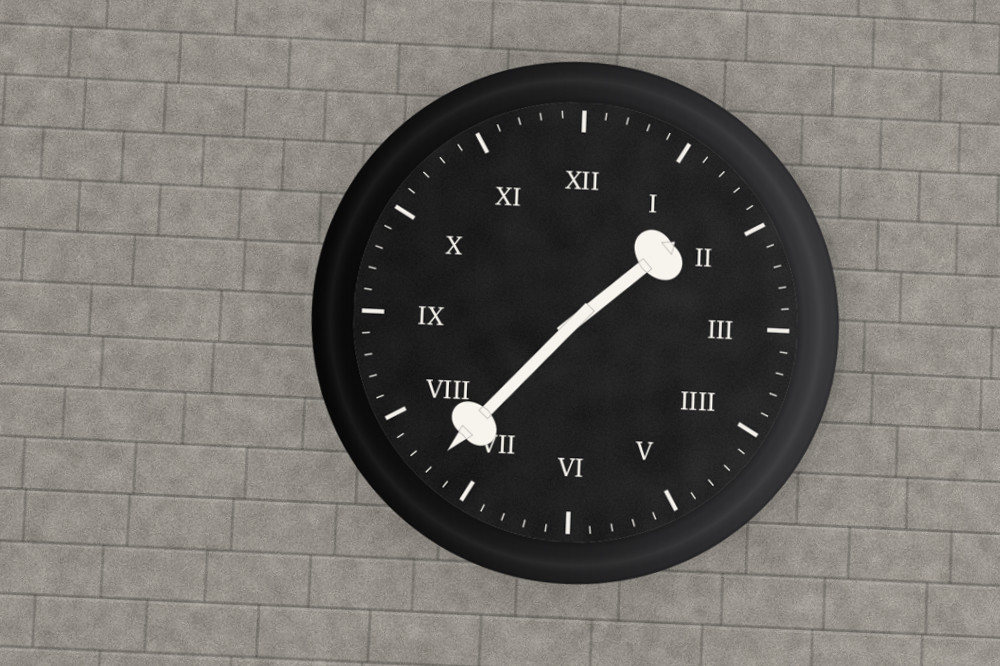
1:37
